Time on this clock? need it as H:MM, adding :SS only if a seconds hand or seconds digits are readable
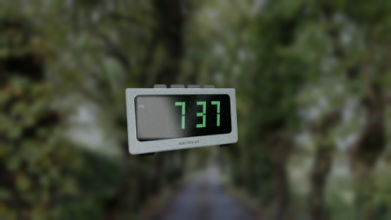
7:37
